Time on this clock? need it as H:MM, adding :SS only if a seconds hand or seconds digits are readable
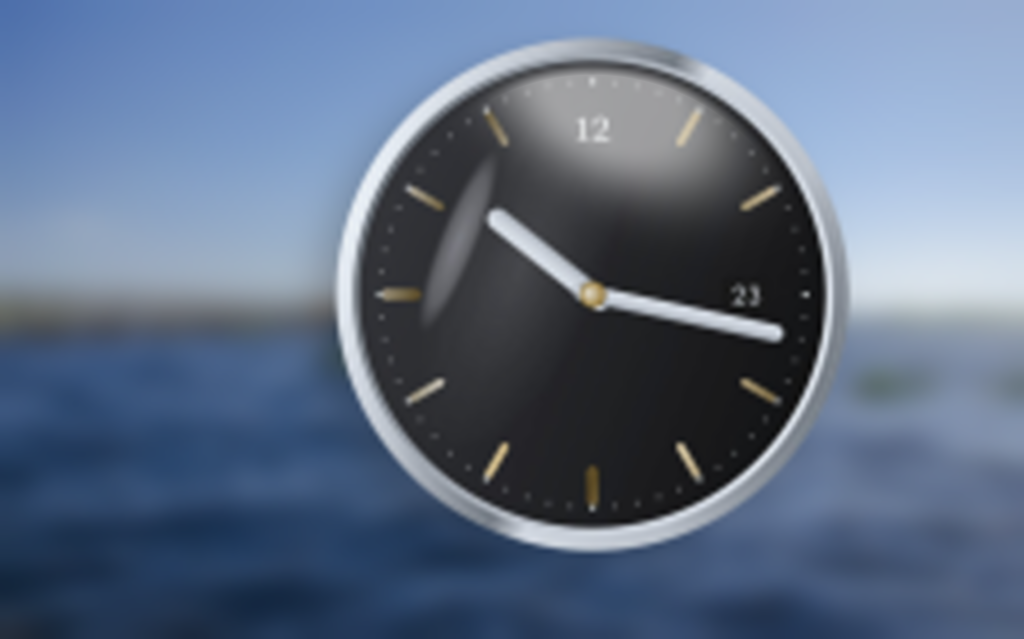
10:17
